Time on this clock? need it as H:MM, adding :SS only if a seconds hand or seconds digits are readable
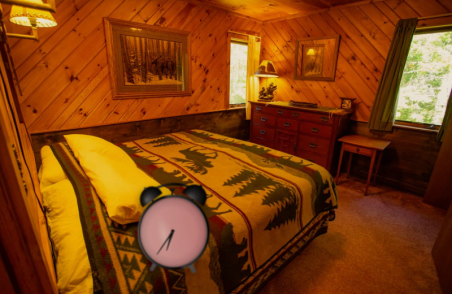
6:36
